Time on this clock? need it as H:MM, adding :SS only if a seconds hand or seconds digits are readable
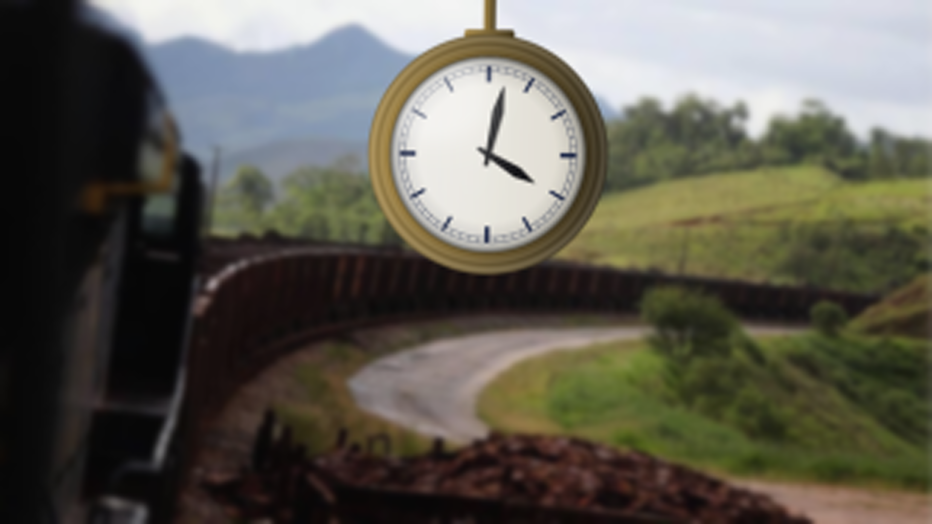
4:02
